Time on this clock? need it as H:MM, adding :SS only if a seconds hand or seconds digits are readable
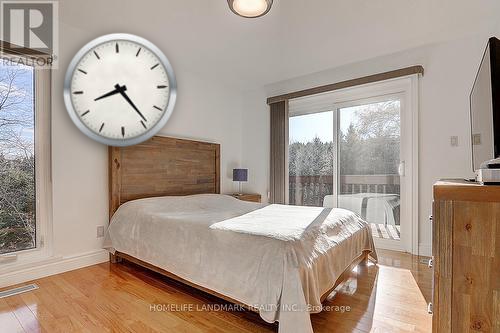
8:24
